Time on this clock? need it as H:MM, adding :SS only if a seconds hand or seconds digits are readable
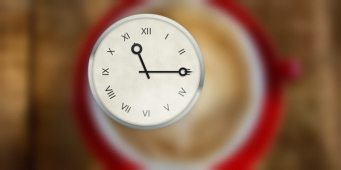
11:15
